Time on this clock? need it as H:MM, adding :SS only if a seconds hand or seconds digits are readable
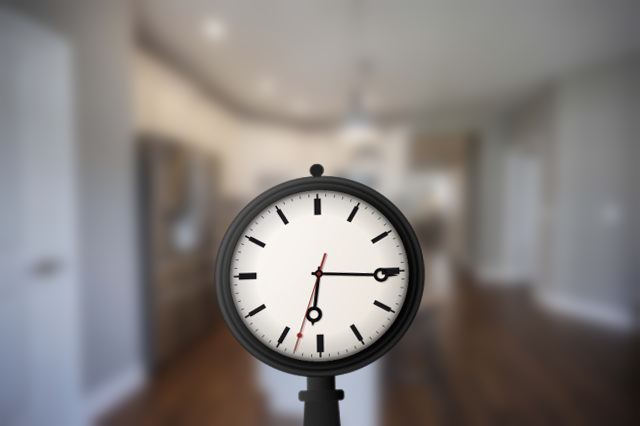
6:15:33
